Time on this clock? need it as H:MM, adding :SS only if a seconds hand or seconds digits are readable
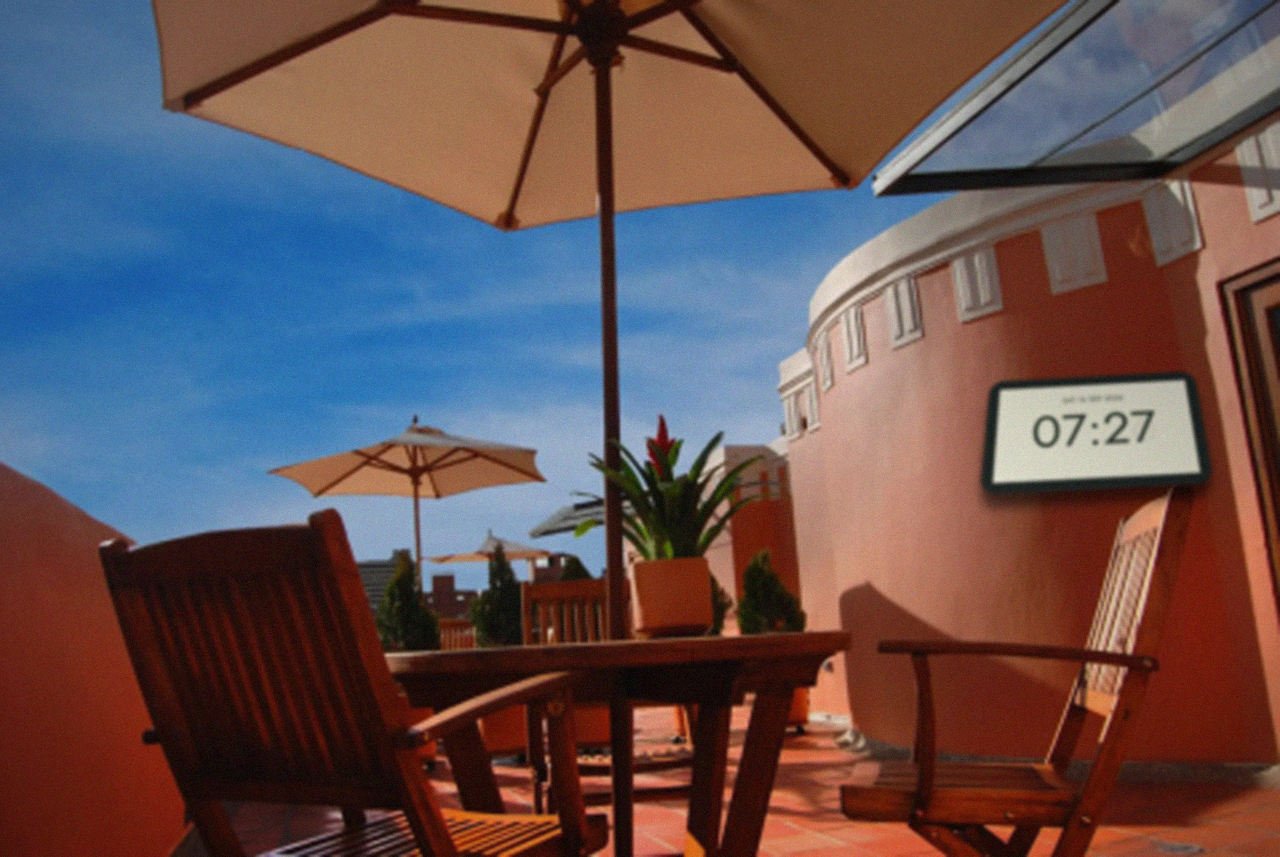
7:27
